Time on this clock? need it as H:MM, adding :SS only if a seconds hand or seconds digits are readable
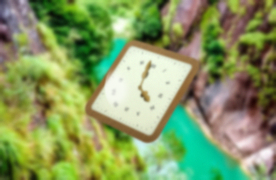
3:58
